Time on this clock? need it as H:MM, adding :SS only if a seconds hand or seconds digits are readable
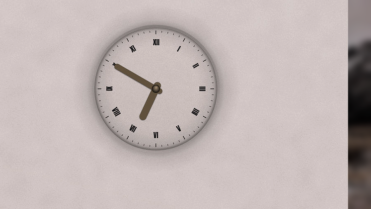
6:50
